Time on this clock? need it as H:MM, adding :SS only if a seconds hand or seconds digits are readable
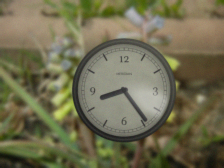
8:24
